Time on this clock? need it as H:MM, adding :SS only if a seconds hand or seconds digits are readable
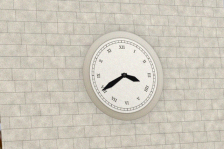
3:40
